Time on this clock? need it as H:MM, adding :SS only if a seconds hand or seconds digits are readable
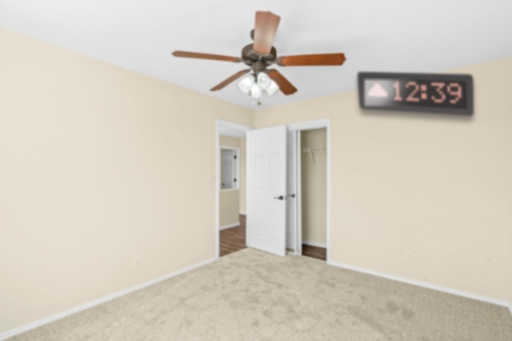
12:39
